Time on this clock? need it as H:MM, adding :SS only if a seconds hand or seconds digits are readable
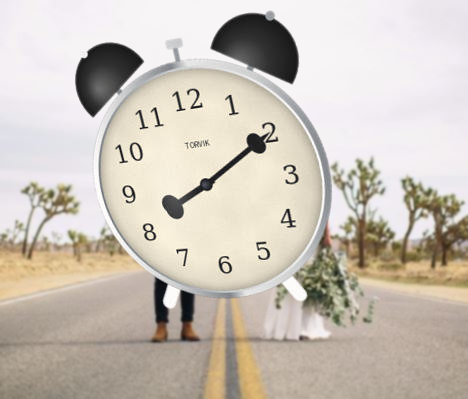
8:10
